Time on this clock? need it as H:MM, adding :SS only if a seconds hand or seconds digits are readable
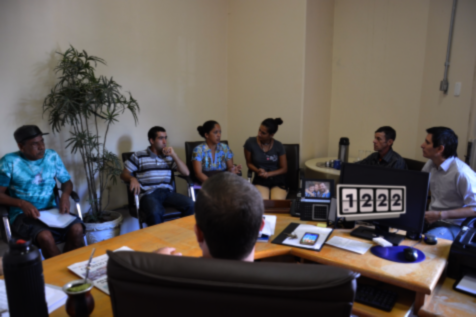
12:22
